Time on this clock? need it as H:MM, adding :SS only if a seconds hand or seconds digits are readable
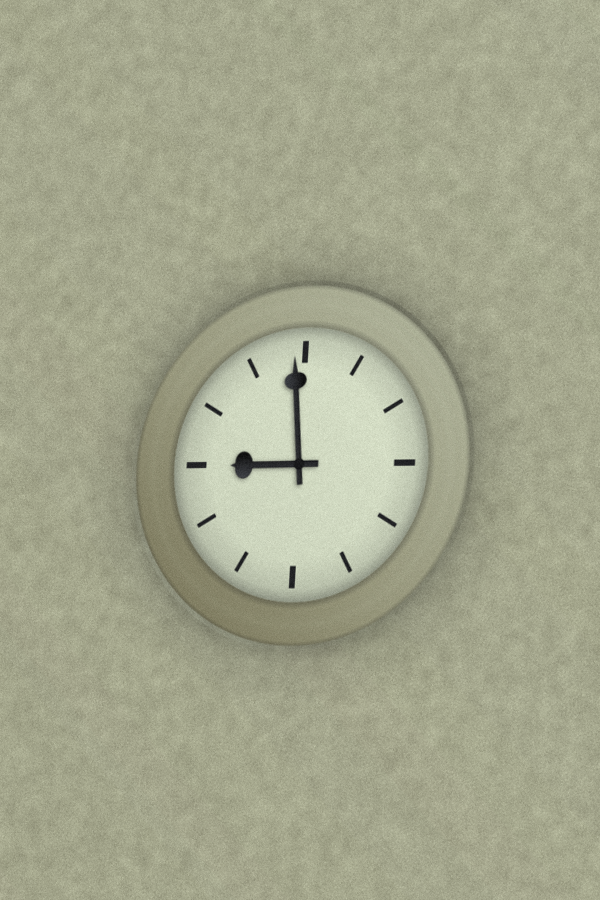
8:59
